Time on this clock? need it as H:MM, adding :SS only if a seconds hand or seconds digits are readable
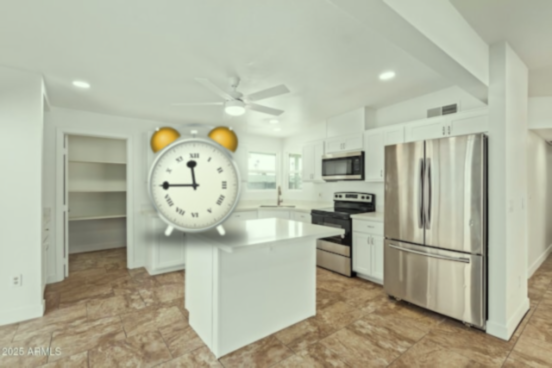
11:45
